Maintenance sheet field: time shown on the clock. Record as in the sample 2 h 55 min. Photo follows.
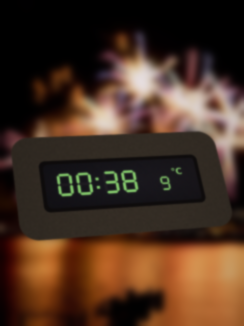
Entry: 0 h 38 min
